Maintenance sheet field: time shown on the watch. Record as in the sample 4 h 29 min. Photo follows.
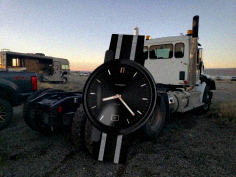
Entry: 8 h 22 min
